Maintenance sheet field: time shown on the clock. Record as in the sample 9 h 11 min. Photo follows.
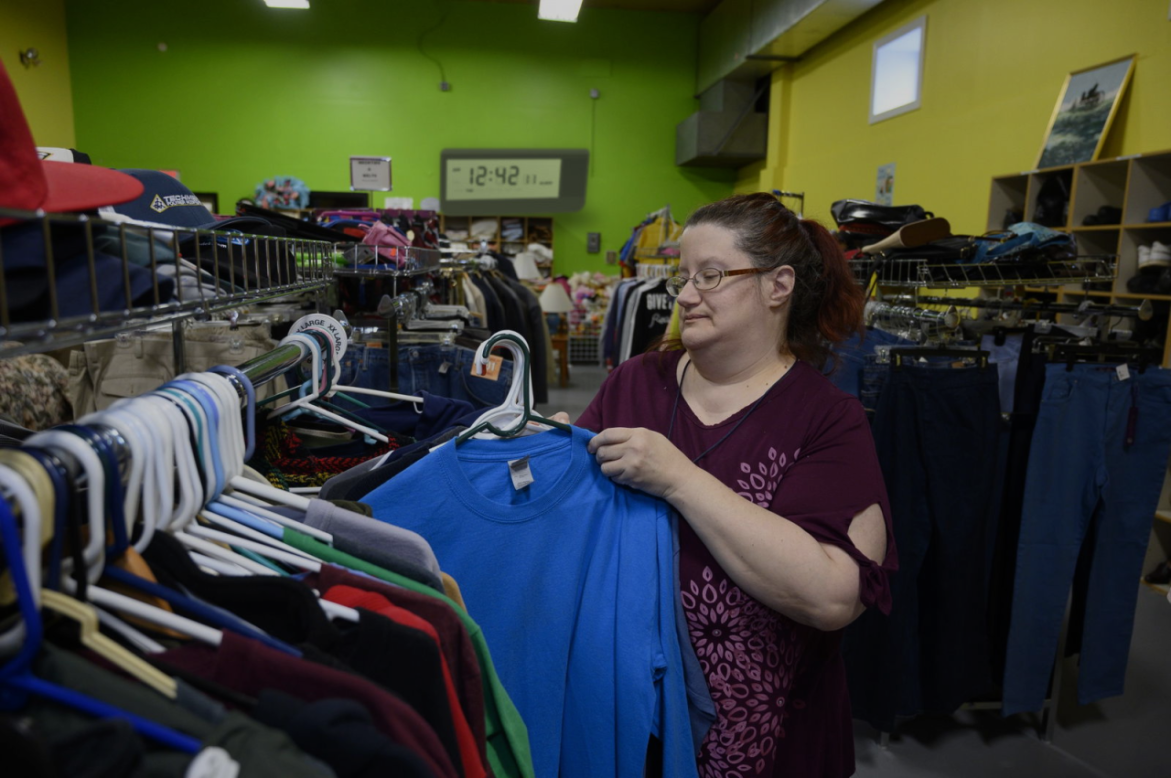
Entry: 12 h 42 min
